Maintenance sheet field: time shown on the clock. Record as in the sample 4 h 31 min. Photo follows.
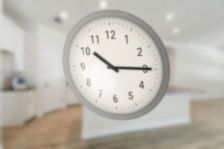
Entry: 10 h 15 min
